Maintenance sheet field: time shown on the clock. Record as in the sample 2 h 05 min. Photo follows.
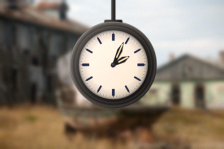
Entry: 2 h 04 min
